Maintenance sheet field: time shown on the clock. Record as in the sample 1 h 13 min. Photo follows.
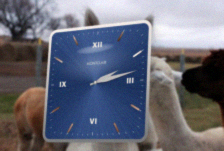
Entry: 2 h 13 min
